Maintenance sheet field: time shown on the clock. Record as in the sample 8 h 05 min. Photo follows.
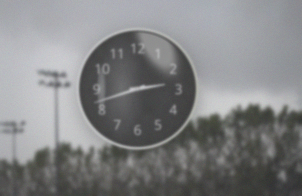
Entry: 2 h 42 min
